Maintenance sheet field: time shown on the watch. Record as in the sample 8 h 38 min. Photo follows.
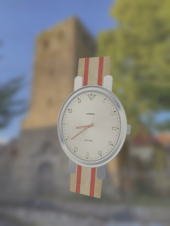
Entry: 8 h 39 min
